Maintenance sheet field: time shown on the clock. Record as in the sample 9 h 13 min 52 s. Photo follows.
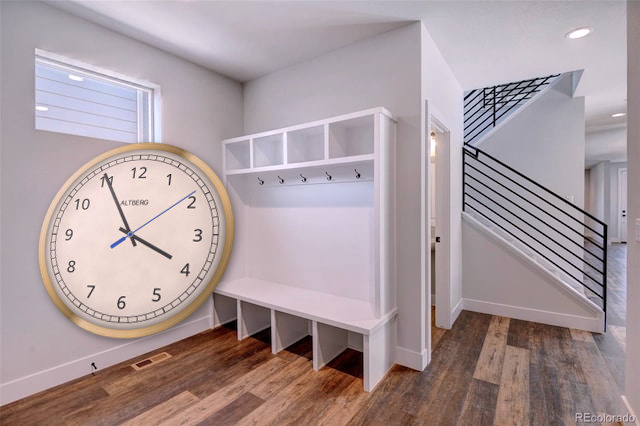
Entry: 3 h 55 min 09 s
